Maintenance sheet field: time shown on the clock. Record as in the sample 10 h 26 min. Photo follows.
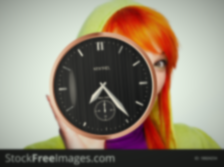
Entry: 7 h 24 min
